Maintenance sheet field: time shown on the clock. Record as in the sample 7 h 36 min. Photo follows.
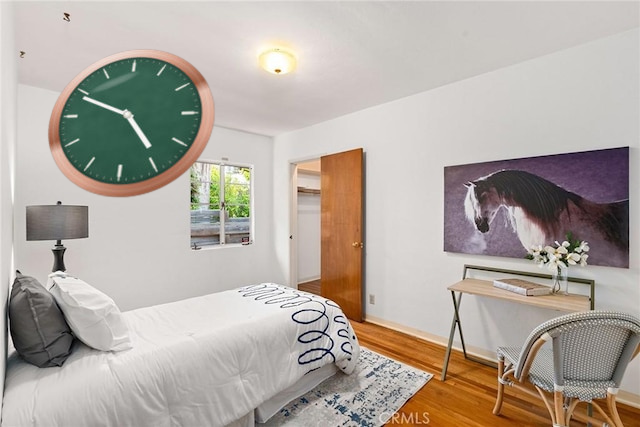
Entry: 4 h 49 min
